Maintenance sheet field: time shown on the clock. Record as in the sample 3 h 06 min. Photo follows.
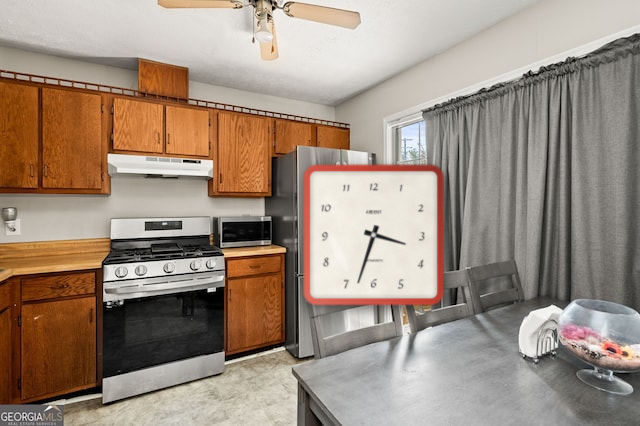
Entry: 3 h 33 min
